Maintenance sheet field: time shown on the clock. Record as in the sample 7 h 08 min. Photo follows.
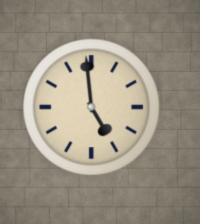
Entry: 4 h 59 min
